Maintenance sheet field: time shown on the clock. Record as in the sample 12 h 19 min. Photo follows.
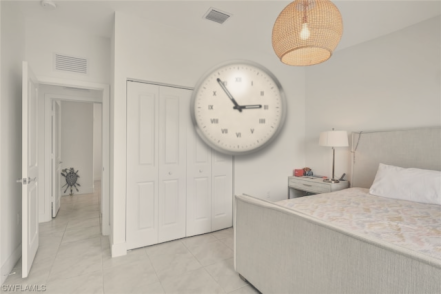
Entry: 2 h 54 min
